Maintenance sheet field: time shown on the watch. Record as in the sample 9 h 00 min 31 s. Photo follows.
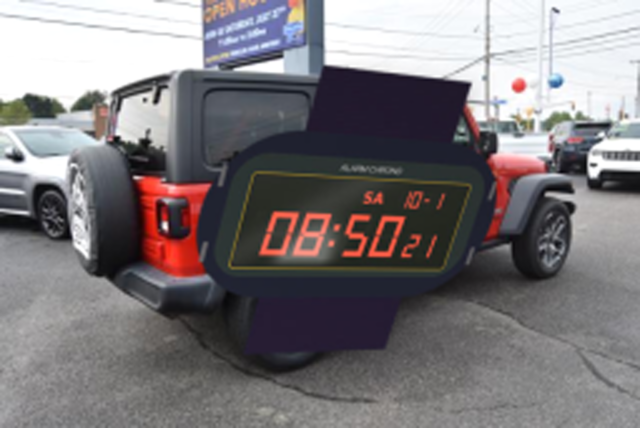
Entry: 8 h 50 min 21 s
